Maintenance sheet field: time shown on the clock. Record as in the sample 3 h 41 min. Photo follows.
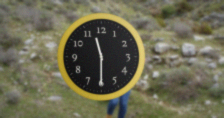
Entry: 11 h 30 min
